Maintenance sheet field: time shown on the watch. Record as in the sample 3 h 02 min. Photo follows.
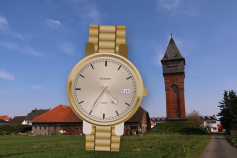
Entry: 4 h 35 min
